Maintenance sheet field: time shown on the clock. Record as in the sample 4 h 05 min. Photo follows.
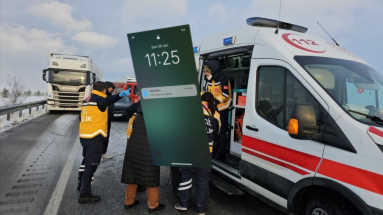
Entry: 11 h 25 min
